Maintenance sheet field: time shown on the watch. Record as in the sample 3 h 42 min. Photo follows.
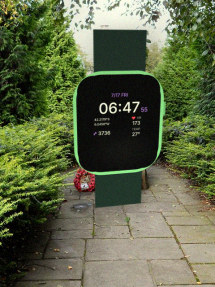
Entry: 6 h 47 min
